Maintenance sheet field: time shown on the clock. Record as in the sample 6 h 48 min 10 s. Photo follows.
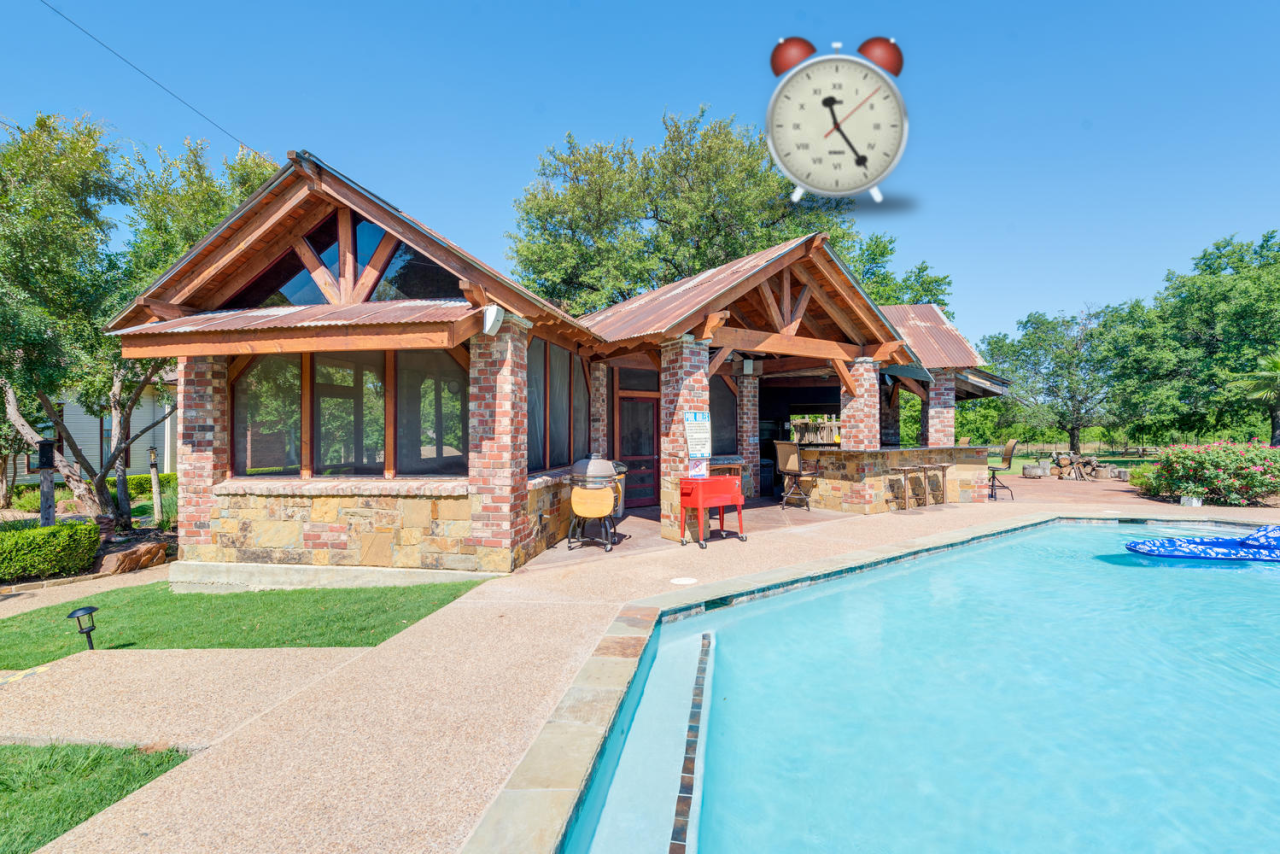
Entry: 11 h 24 min 08 s
